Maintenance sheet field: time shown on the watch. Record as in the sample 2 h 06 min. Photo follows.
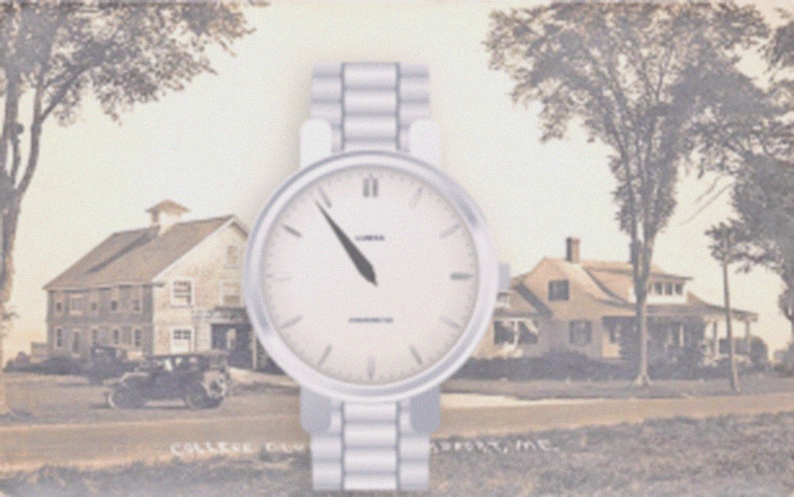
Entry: 10 h 54 min
